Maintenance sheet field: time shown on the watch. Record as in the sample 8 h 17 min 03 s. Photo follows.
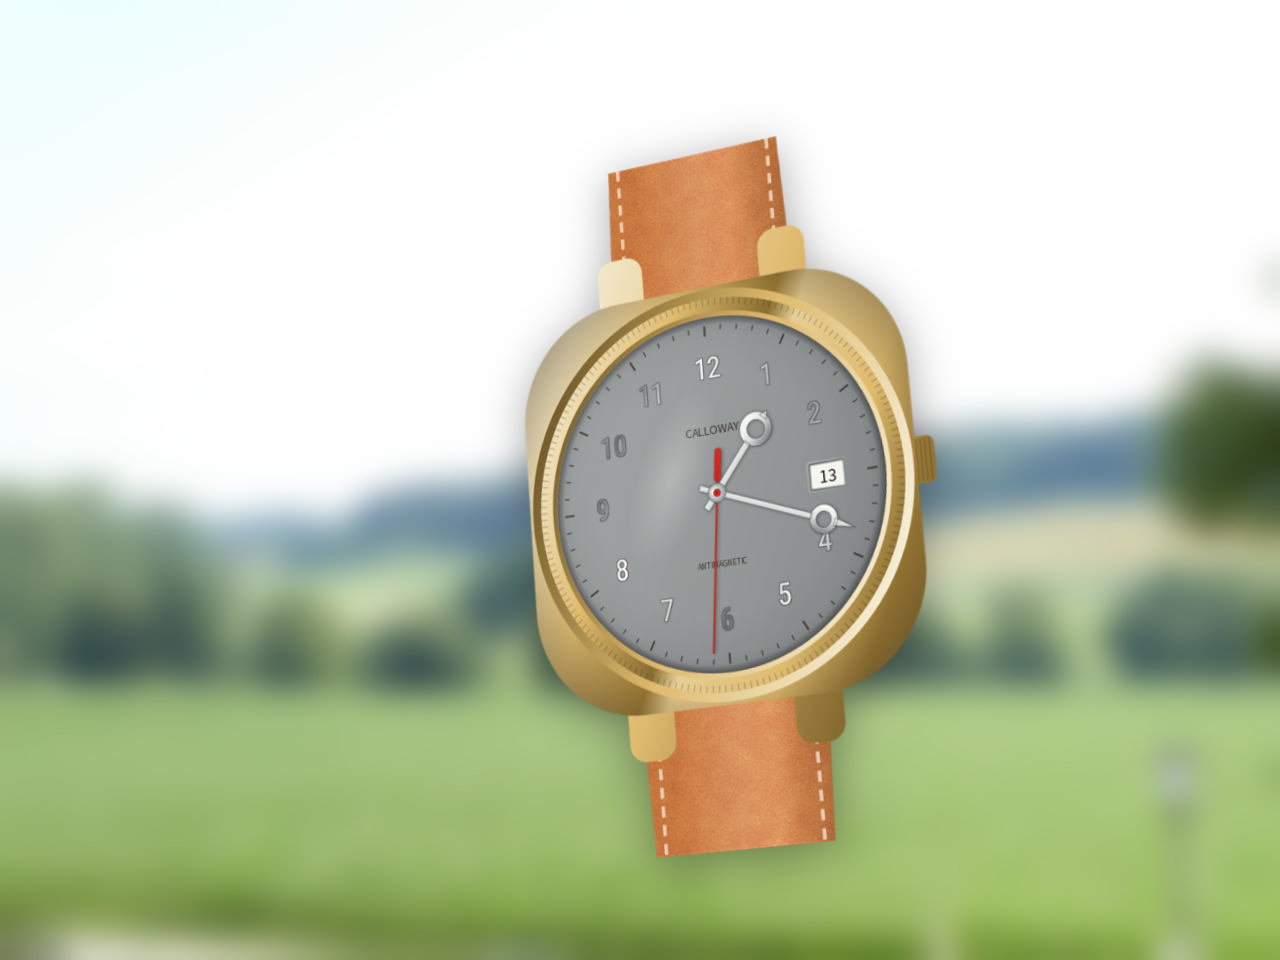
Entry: 1 h 18 min 31 s
